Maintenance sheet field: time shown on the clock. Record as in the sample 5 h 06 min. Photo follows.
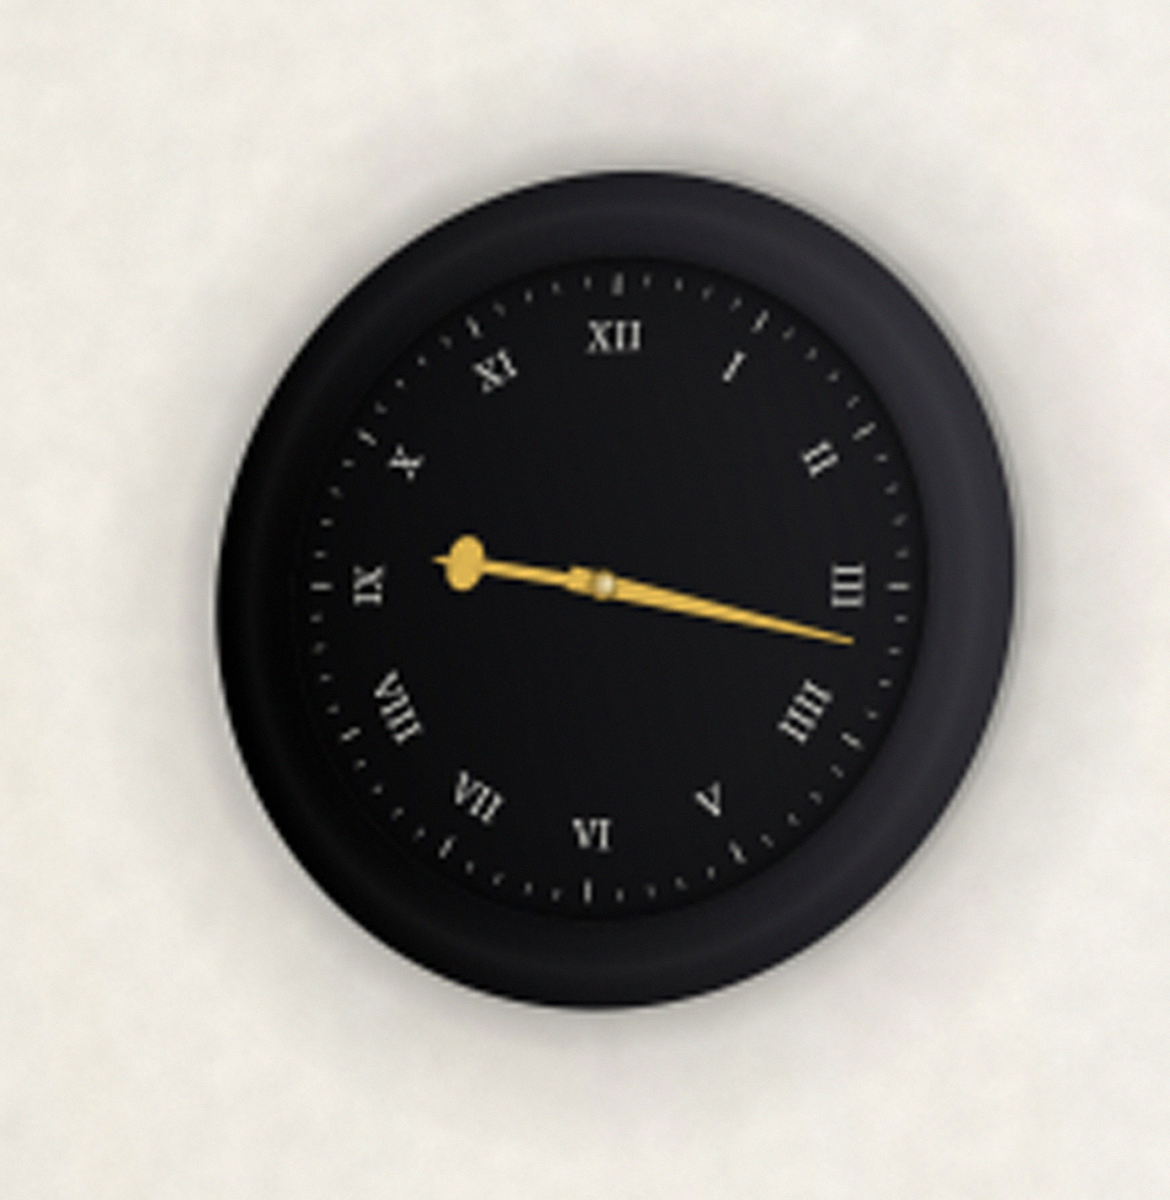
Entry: 9 h 17 min
